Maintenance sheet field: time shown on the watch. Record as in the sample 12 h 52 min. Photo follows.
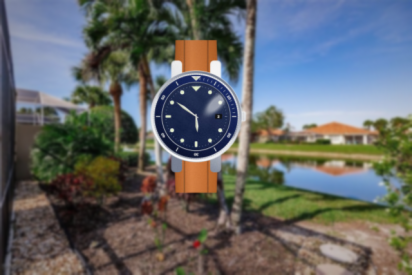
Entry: 5 h 51 min
